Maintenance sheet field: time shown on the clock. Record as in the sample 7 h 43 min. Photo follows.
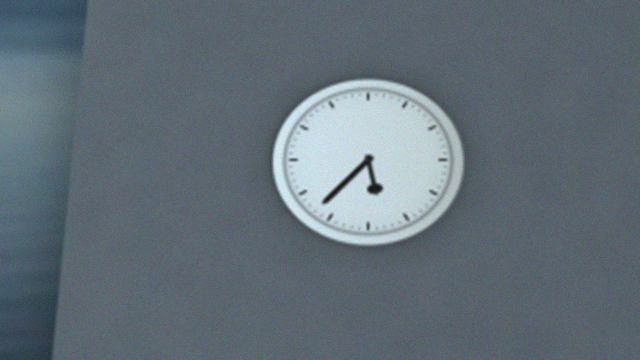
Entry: 5 h 37 min
